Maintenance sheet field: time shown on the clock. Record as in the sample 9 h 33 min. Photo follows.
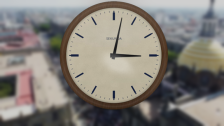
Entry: 3 h 02 min
